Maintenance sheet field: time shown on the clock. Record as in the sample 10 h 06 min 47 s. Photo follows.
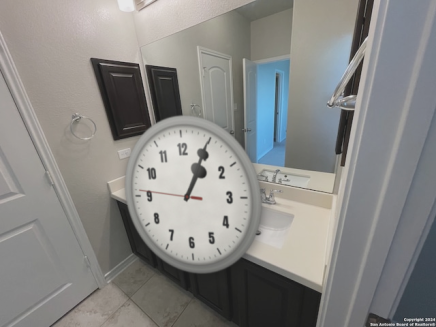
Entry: 1 h 04 min 46 s
